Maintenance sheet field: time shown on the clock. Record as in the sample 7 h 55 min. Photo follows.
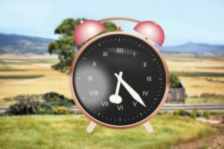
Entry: 6 h 23 min
